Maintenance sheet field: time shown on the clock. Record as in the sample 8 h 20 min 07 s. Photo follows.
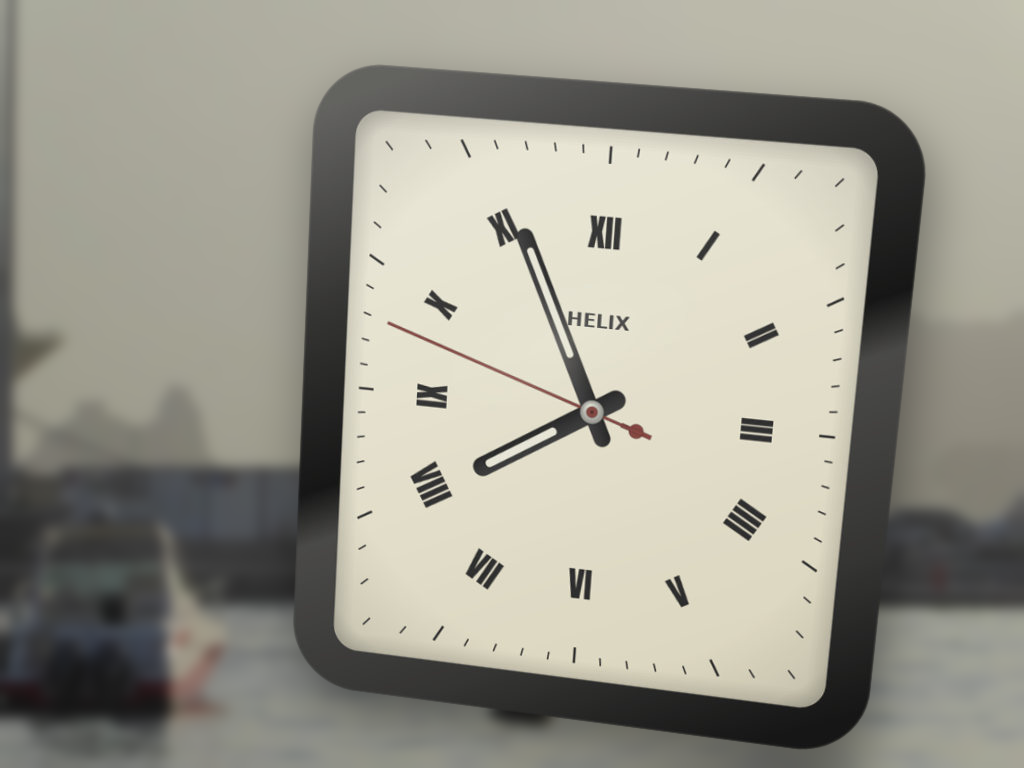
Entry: 7 h 55 min 48 s
